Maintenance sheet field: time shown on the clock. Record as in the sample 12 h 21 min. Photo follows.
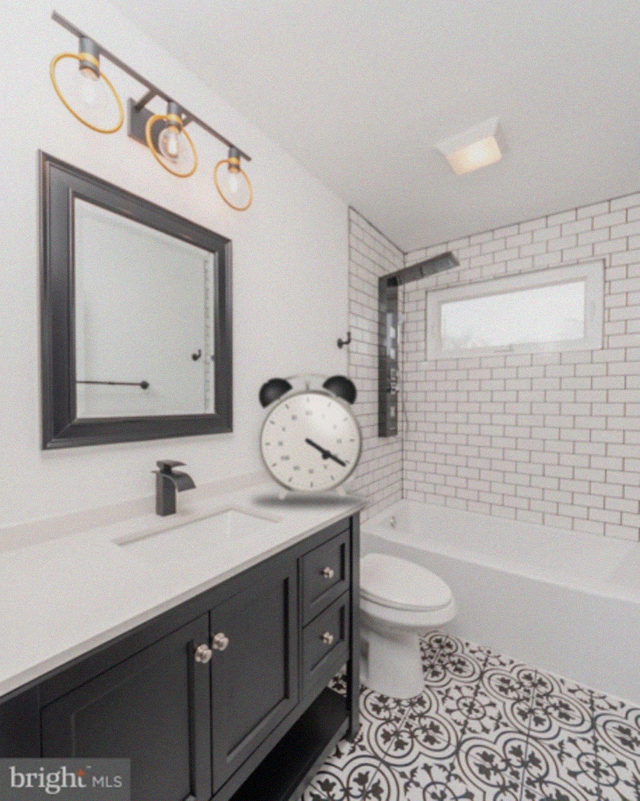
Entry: 4 h 21 min
